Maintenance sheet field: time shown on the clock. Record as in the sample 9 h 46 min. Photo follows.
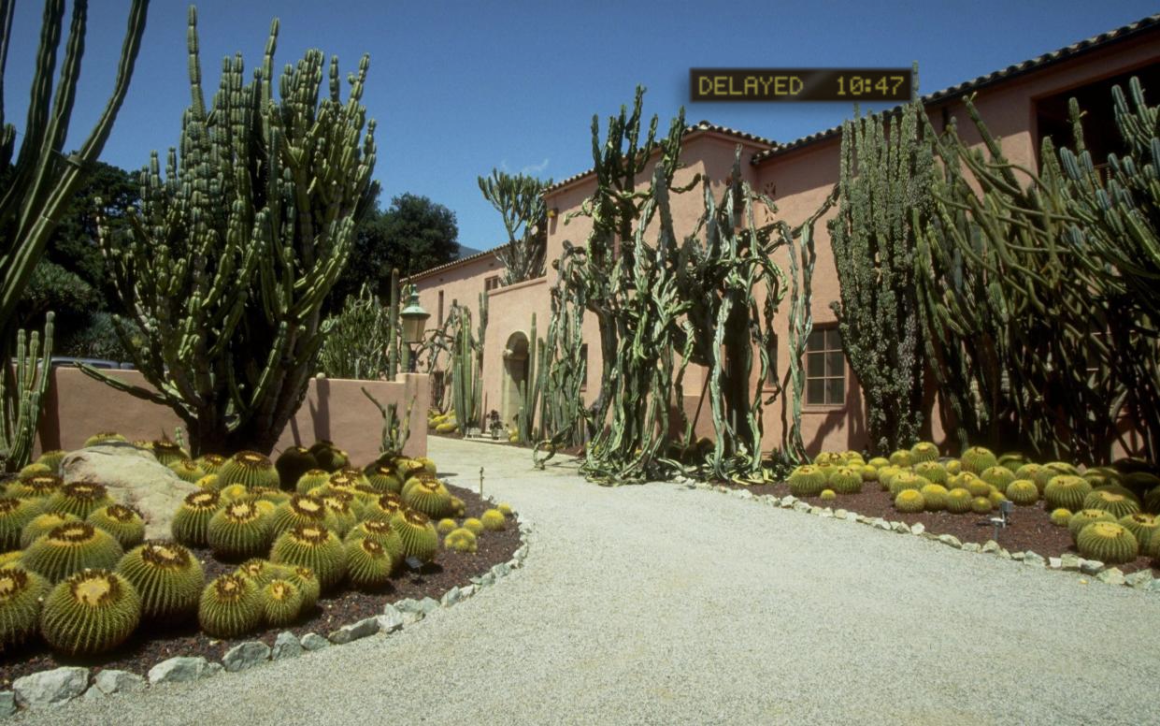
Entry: 10 h 47 min
